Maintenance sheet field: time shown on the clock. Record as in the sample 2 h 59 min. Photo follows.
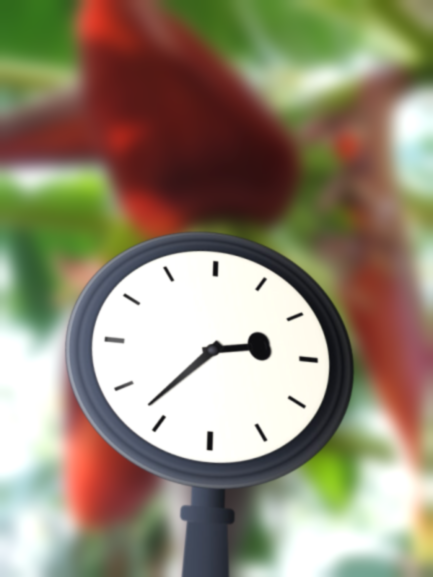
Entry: 2 h 37 min
